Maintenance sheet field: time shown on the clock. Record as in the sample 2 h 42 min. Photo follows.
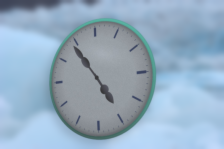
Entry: 4 h 54 min
